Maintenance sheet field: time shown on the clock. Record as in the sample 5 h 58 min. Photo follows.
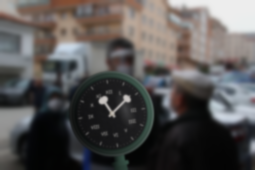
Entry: 11 h 09 min
